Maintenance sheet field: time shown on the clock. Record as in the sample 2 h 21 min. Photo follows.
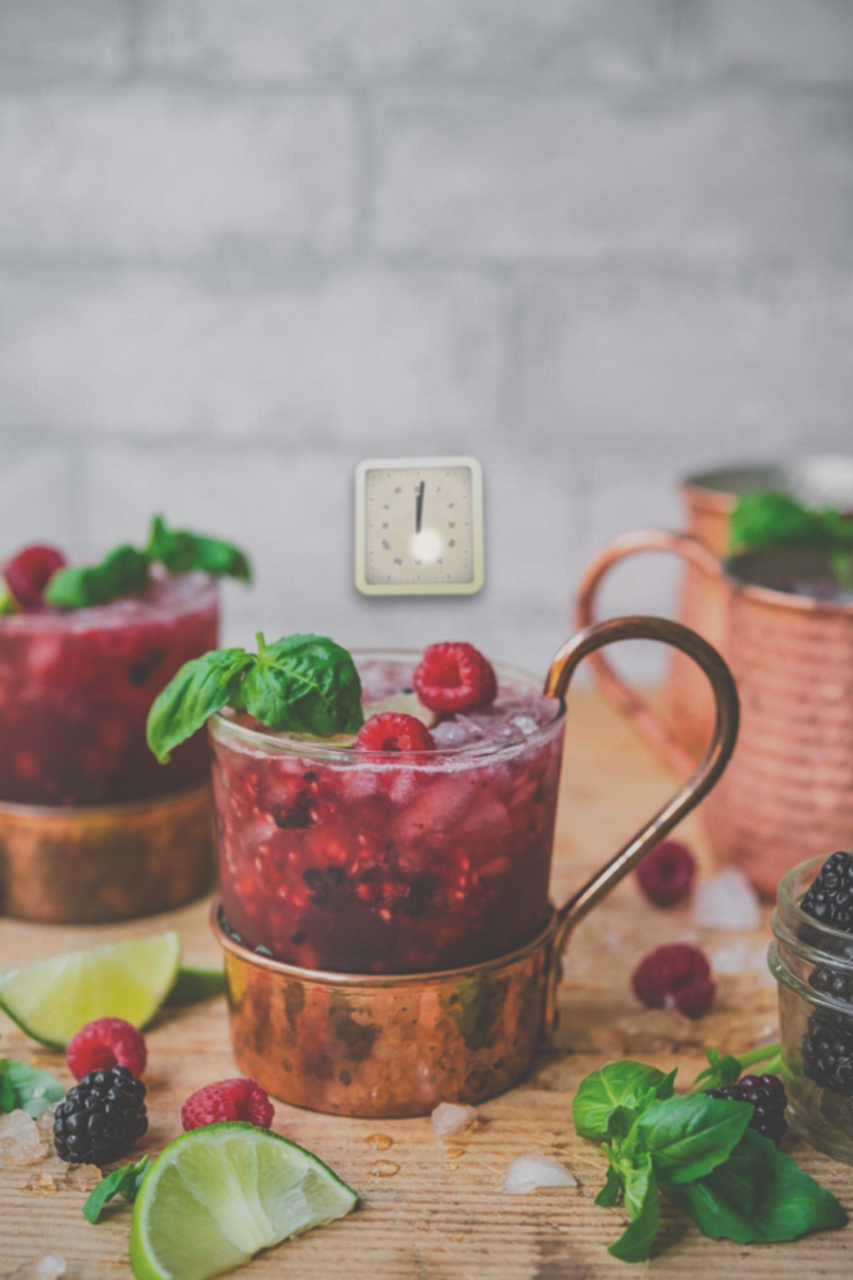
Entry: 12 h 01 min
